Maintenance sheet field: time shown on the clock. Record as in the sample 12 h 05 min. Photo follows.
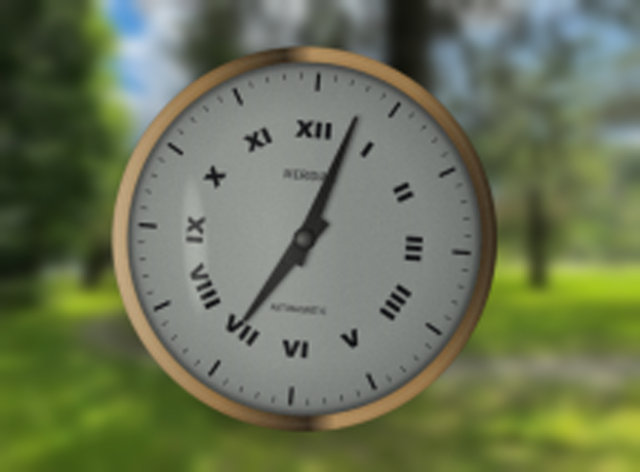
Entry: 7 h 03 min
